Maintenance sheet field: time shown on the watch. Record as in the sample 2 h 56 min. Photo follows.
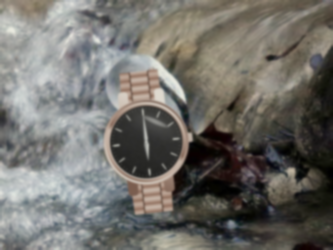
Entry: 6 h 00 min
